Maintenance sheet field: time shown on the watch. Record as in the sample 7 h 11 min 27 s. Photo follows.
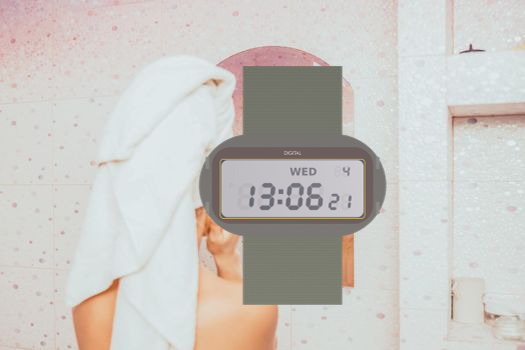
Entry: 13 h 06 min 21 s
